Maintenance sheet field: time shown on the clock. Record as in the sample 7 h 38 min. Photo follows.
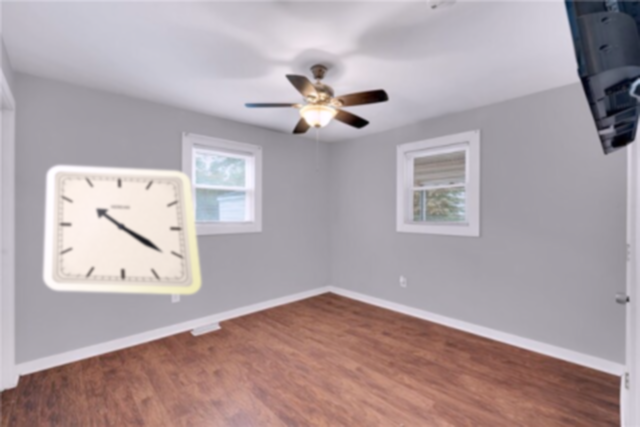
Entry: 10 h 21 min
